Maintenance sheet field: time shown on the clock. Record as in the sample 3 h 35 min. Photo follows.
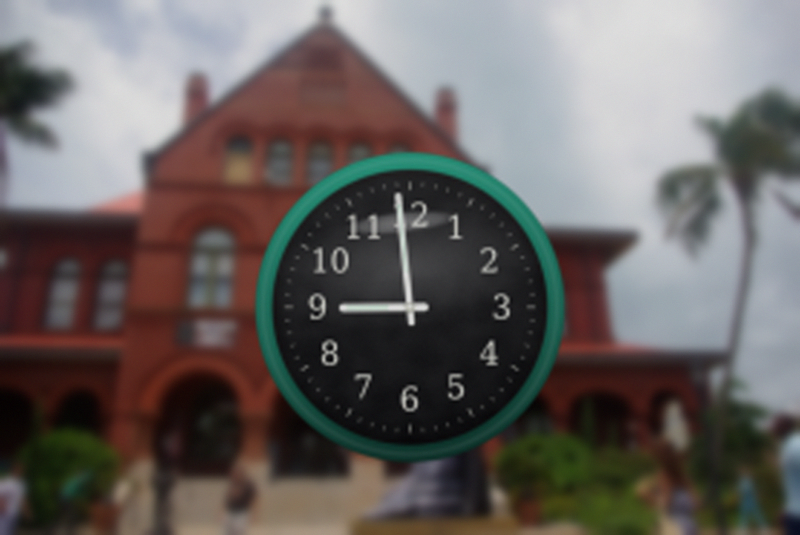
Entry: 8 h 59 min
